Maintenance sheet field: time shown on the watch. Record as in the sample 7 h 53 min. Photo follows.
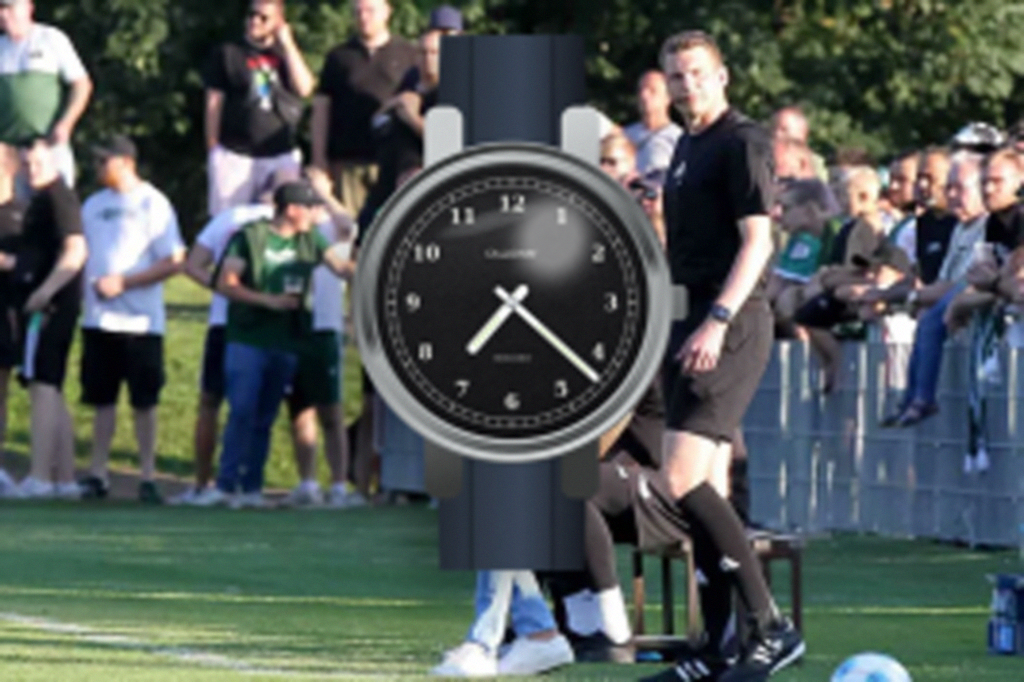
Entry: 7 h 22 min
